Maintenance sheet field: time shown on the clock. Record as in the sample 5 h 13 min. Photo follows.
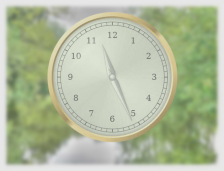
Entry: 11 h 26 min
